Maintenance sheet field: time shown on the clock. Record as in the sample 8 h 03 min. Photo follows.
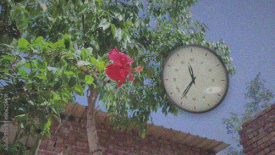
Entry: 11 h 36 min
